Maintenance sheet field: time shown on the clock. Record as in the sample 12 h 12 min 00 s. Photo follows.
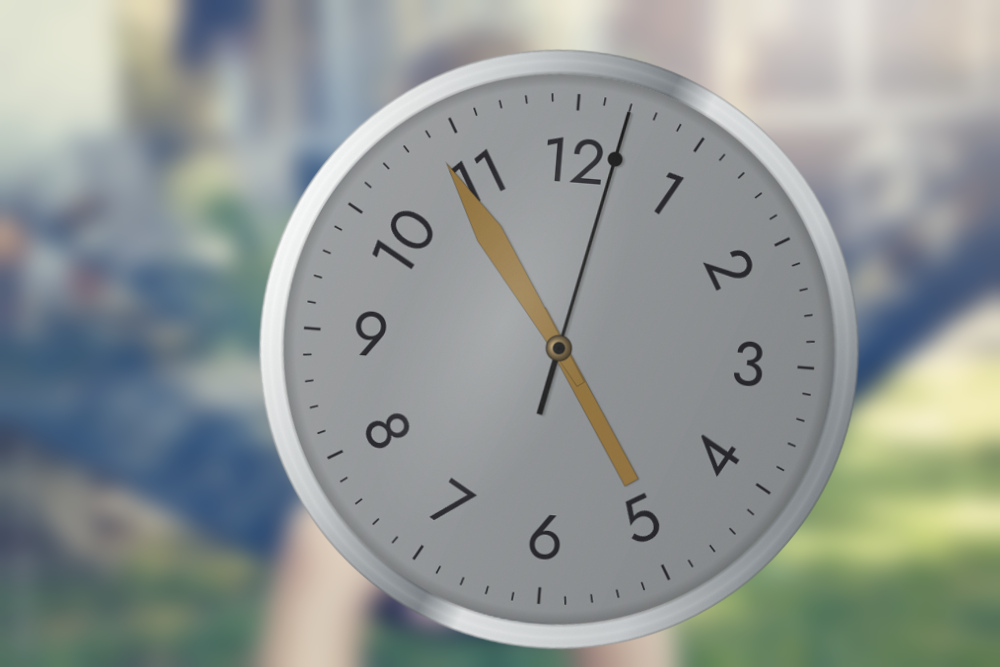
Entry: 4 h 54 min 02 s
